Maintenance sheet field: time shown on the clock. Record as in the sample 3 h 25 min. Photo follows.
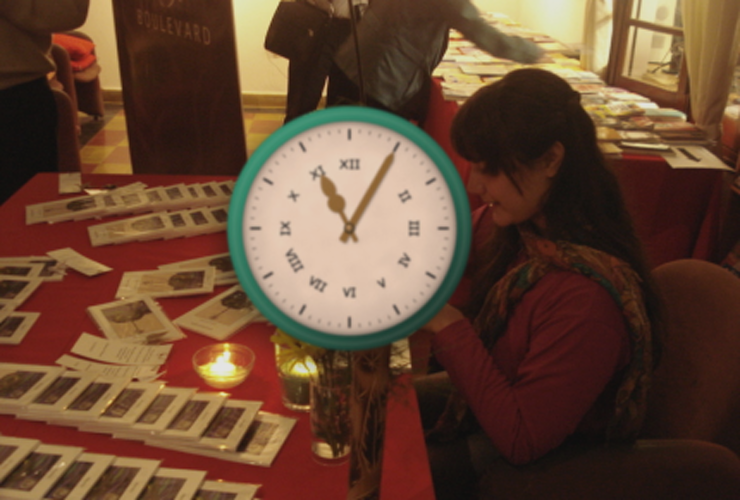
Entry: 11 h 05 min
